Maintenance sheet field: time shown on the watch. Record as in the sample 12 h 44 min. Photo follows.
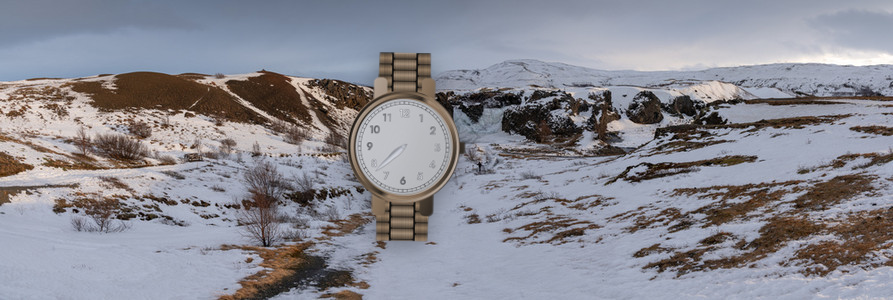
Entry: 7 h 38 min
